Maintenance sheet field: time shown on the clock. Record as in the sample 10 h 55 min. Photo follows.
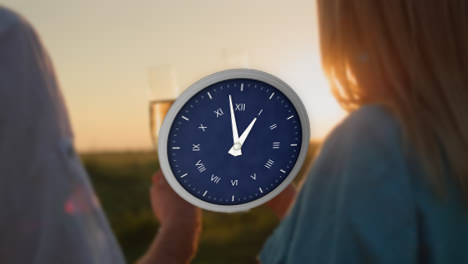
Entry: 12 h 58 min
